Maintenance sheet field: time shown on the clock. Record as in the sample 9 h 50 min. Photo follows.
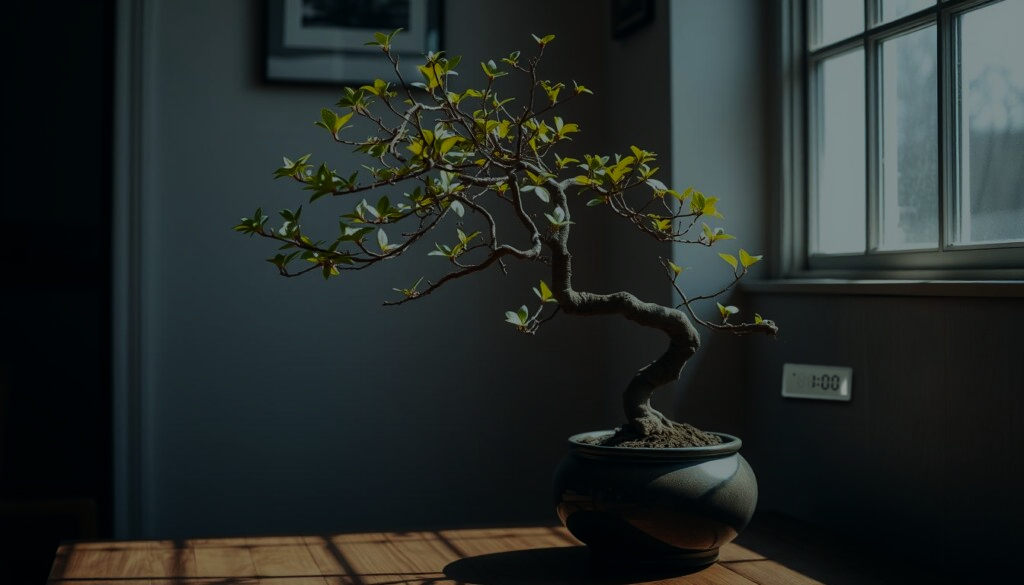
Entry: 1 h 00 min
